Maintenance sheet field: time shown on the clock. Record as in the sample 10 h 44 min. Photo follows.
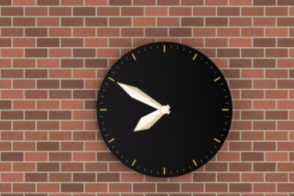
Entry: 7 h 50 min
